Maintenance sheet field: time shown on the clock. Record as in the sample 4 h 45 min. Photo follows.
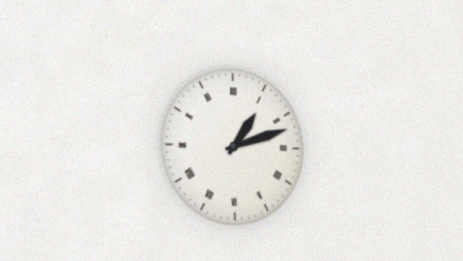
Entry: 1 h 12 min
